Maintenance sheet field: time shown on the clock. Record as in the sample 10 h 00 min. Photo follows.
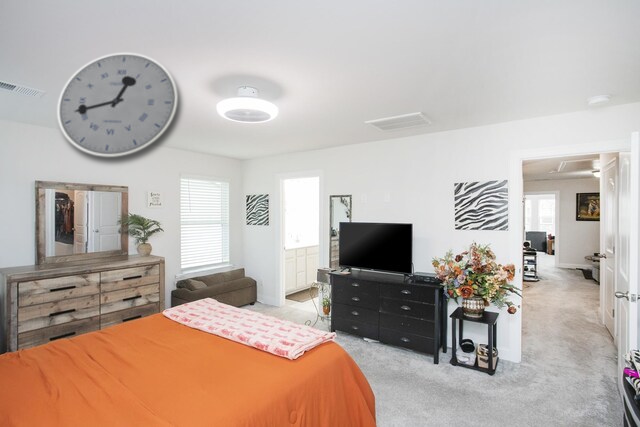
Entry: 12 h 42 min
